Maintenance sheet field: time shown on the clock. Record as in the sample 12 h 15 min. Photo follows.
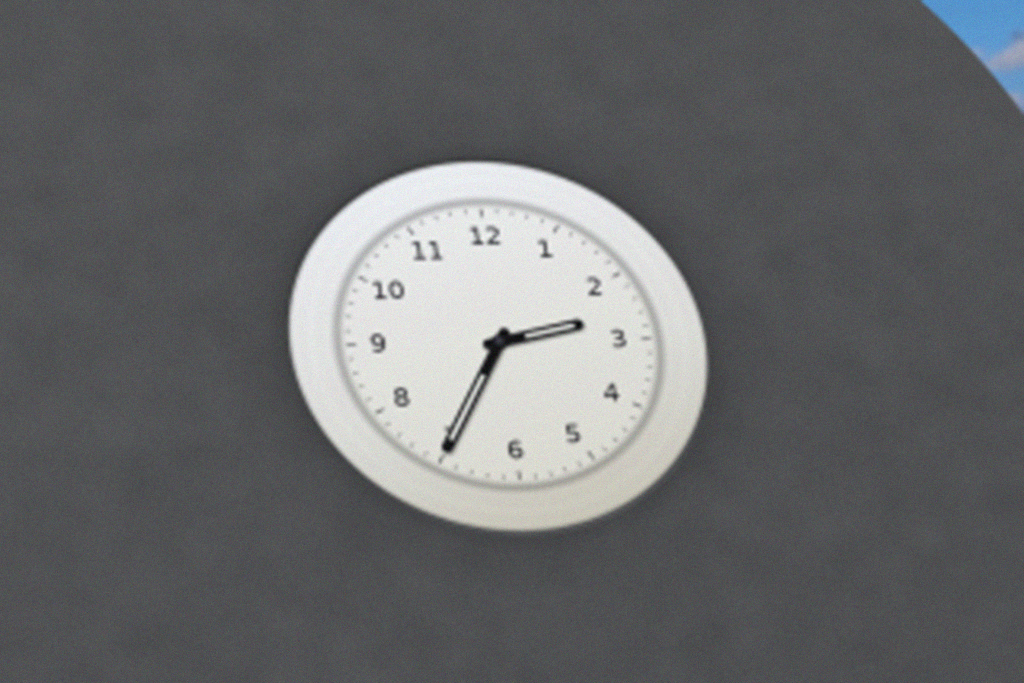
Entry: 2 h 35 min
